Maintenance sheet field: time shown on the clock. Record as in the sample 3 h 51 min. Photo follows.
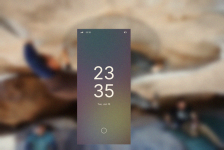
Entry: 23 h 35 min
